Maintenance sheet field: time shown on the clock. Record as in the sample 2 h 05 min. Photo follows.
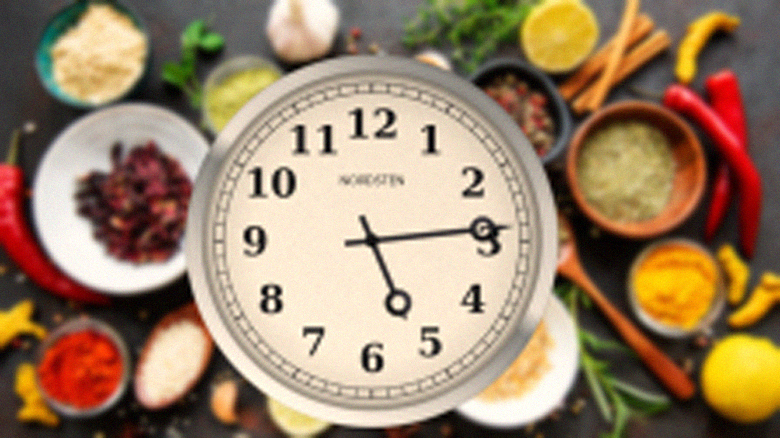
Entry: 5 h 14 min
